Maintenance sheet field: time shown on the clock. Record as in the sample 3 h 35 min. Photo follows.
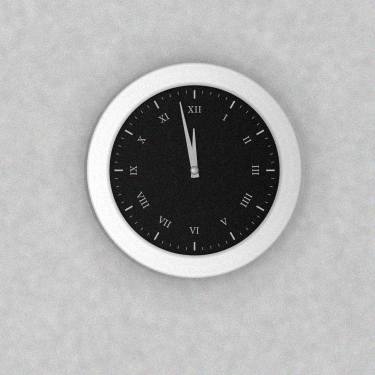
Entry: 11 h 58 min
